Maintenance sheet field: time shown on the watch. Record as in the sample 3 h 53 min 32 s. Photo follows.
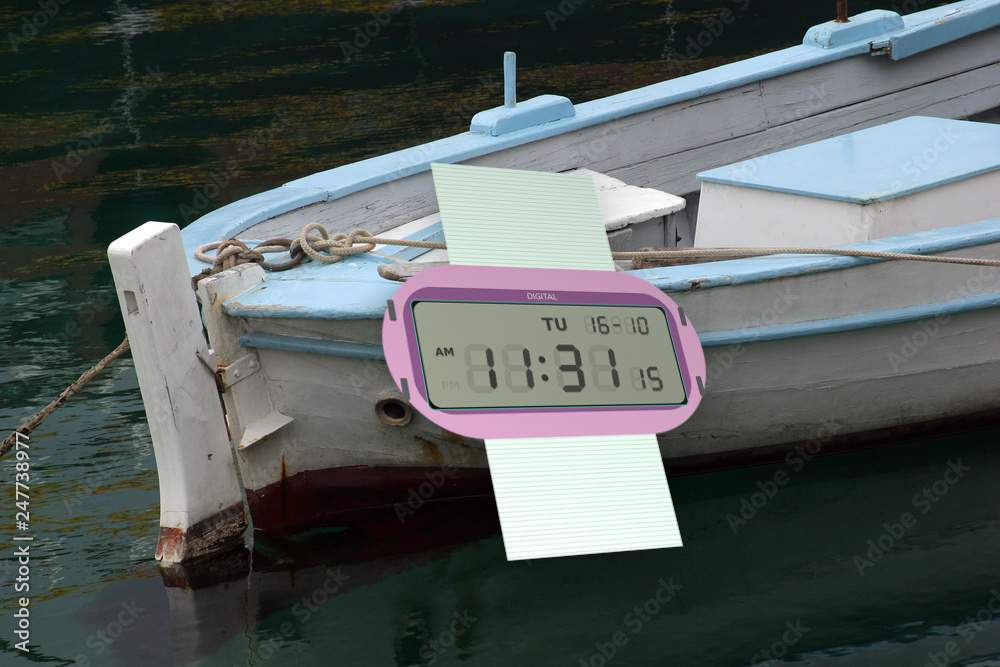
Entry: 11 h 31 min 15 s
